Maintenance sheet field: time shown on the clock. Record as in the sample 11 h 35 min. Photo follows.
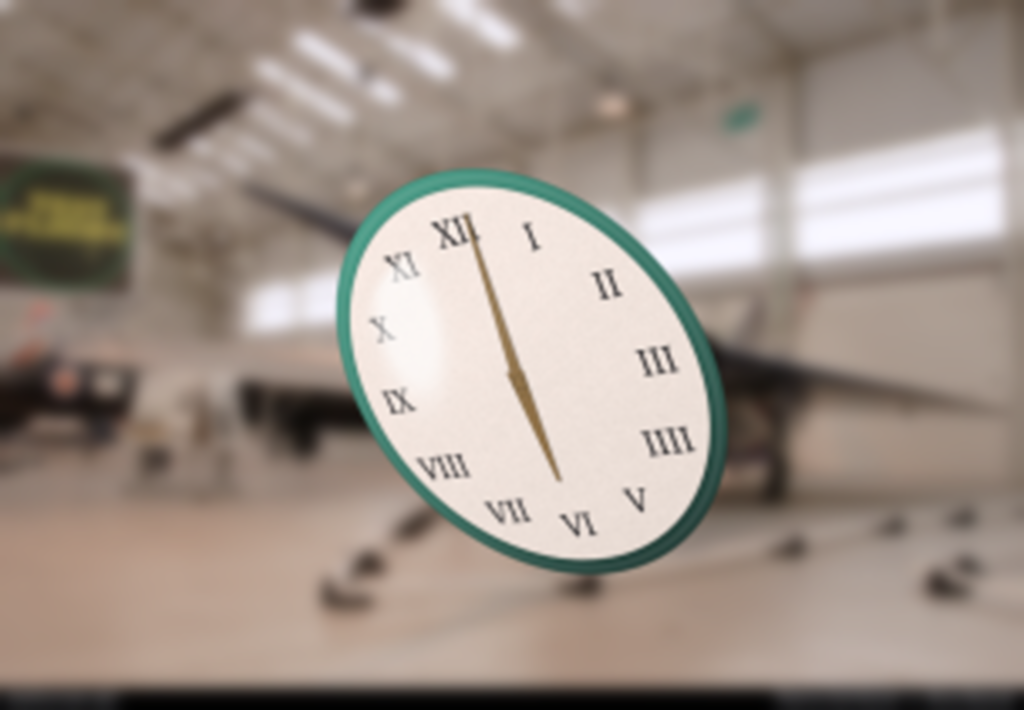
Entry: 6 h 01 min
